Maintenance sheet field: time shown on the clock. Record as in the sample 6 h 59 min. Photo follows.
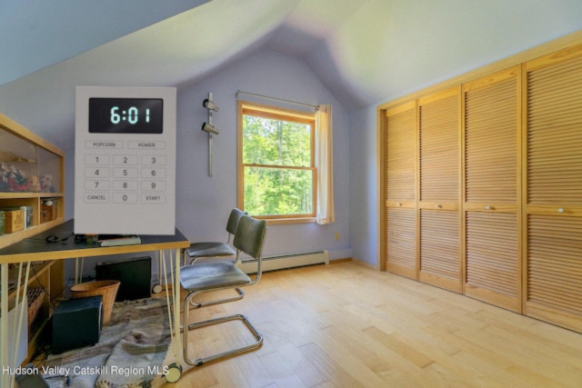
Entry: 6 h 01 min
